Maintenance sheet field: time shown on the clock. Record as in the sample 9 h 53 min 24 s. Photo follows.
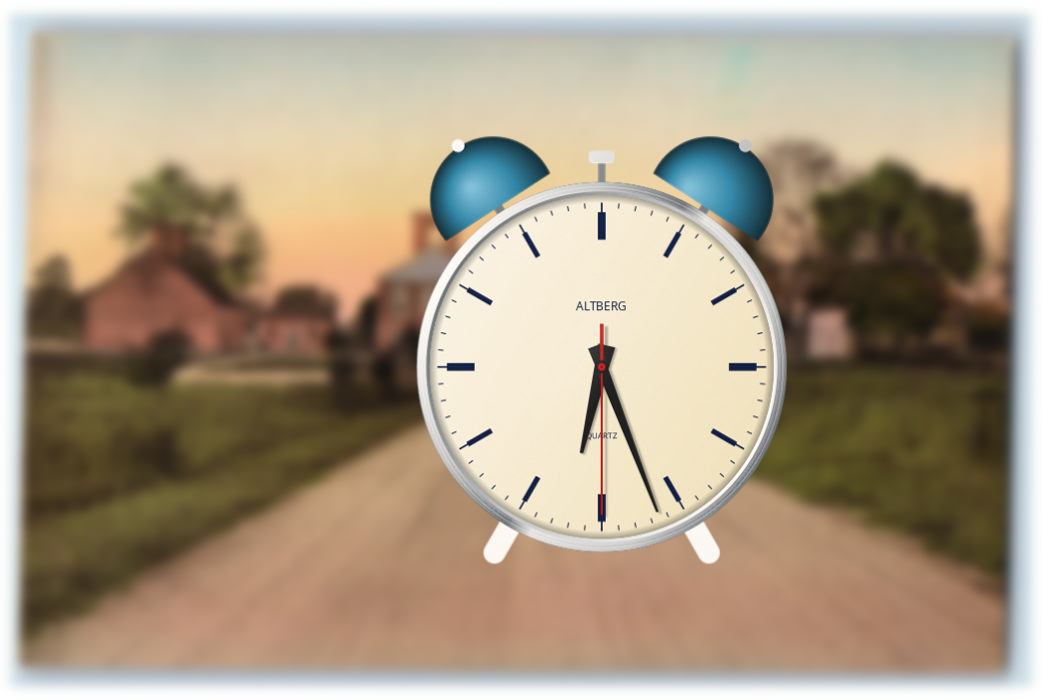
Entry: 6 h 26 min 30 s
